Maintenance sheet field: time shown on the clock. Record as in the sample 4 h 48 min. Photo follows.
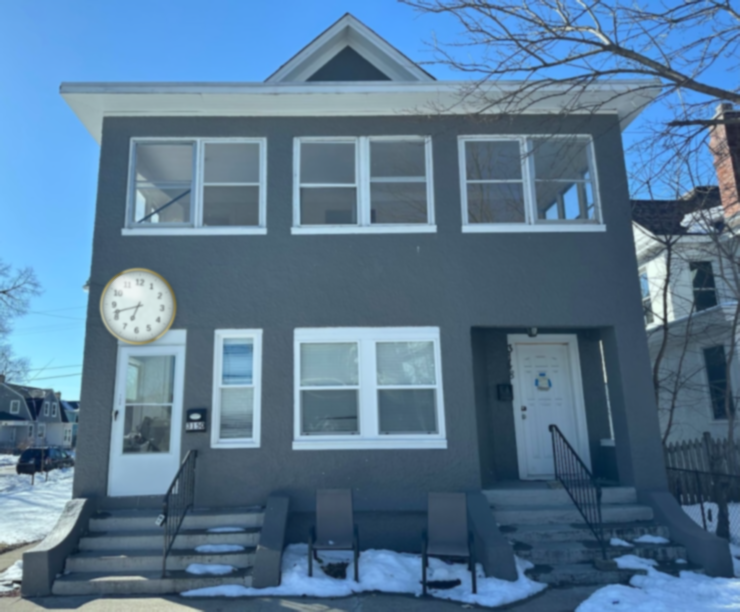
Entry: 6 h 42 min
